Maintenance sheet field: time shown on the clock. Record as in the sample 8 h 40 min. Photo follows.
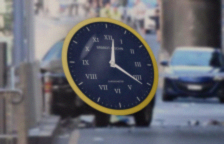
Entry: 12 h 21 min
